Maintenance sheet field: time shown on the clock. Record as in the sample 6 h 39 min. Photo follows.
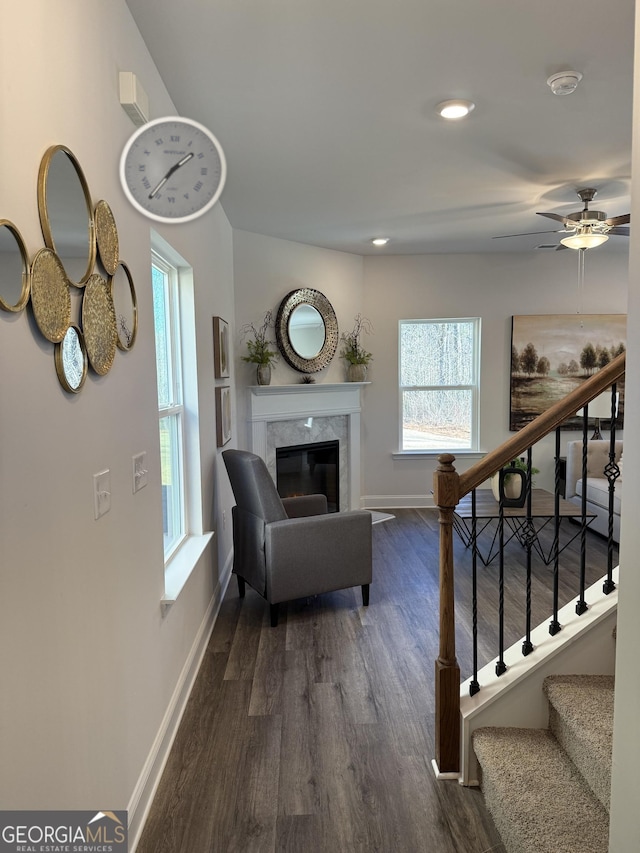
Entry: 1 h 36 min
